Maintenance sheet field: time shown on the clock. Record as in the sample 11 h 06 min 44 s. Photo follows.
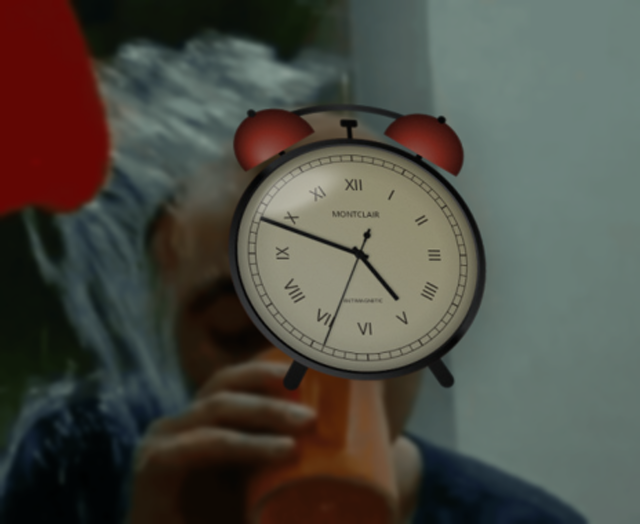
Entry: 4 h 48 min 34 s
